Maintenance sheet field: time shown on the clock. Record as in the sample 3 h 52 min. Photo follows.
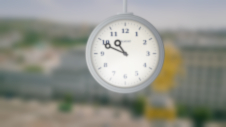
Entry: 10 h 49 min
